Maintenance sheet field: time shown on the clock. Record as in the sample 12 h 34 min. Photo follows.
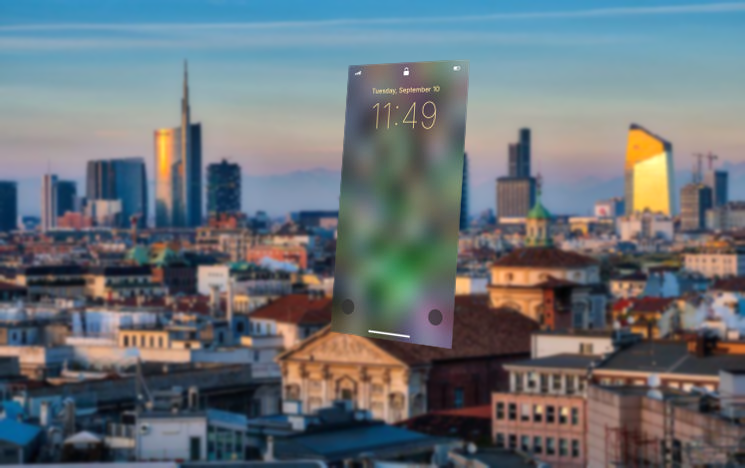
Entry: 11 h 49 min
